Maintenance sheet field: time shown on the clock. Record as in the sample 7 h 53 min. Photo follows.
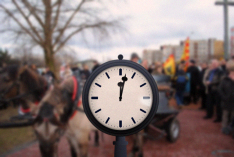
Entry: 12 h 02 min
